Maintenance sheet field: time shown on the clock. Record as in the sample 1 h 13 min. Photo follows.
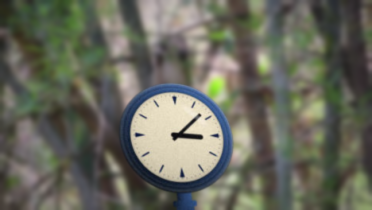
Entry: 3 h 08 min
